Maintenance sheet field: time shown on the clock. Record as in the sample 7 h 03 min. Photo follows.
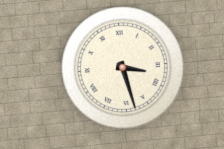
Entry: 3 h 28 min
